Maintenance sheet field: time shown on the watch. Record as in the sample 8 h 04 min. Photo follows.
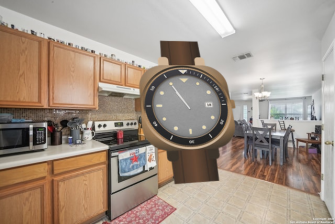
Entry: 10 h 55 min
